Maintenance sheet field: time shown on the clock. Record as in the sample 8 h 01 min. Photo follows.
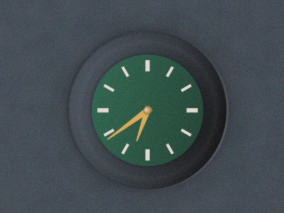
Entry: 6 h 39 min
